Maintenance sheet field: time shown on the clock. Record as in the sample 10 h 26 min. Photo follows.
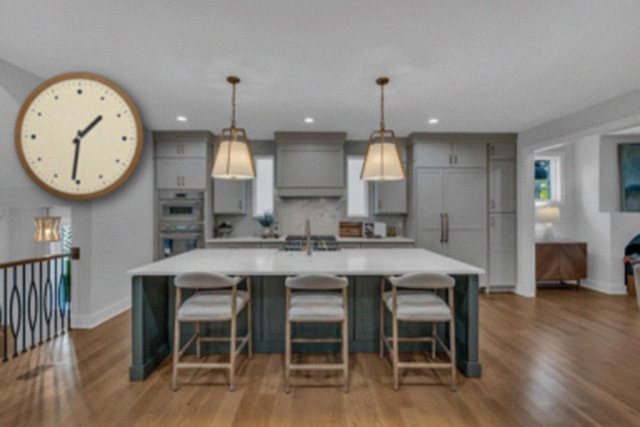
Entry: 1 h 31 min
